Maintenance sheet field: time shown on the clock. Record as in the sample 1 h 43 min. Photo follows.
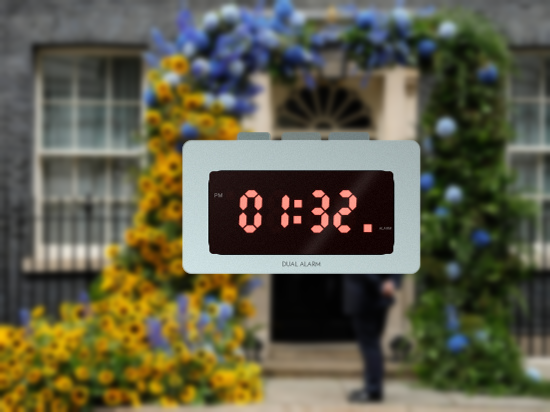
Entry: 1 h 32 min
